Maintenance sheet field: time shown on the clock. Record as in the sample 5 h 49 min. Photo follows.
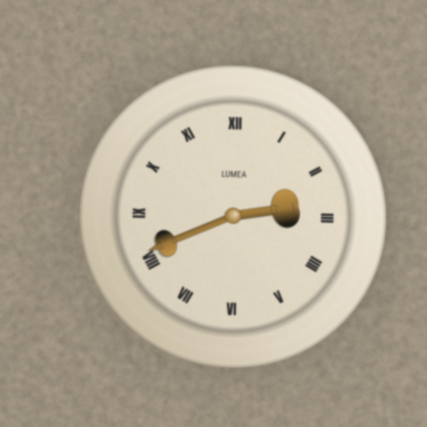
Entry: 2 h 41 min
